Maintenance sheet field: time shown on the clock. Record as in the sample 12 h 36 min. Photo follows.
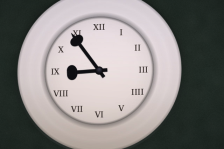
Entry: 8 h 54 min
